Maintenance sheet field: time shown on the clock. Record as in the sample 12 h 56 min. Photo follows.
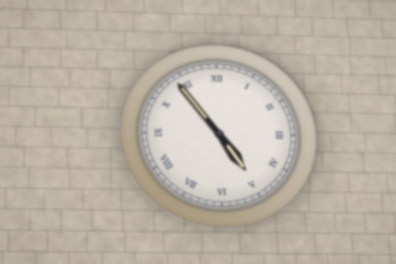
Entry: 4 h 54 min
